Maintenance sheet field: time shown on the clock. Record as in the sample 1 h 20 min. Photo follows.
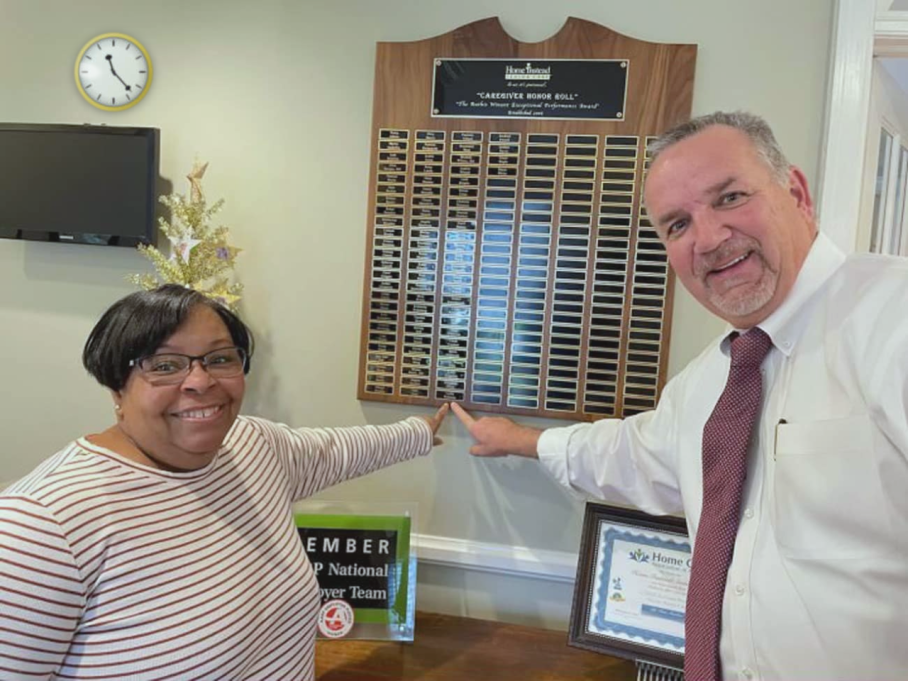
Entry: 11 h 23 min
